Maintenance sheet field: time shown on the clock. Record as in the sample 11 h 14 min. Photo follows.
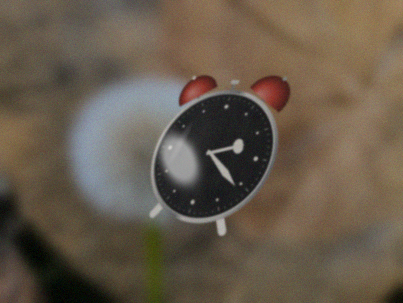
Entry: 2 h 21 min
